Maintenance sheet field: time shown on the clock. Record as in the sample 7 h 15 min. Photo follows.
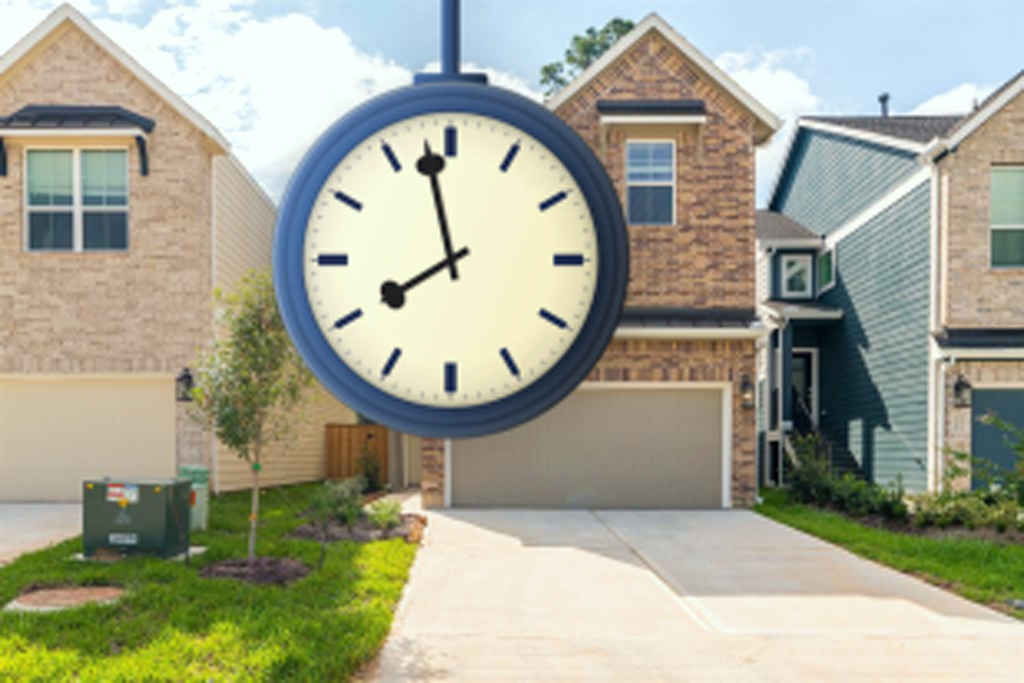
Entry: 7 h 58 min
